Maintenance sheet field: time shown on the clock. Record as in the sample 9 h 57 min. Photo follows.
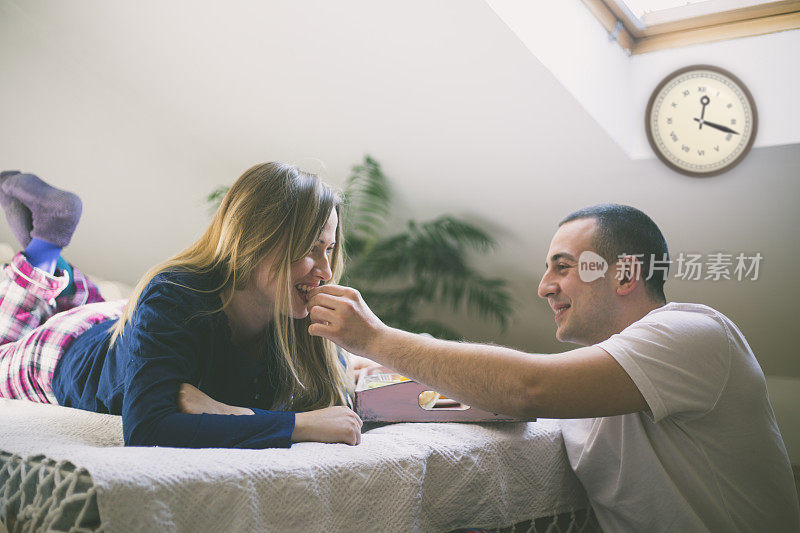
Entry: 12 h 18 min
